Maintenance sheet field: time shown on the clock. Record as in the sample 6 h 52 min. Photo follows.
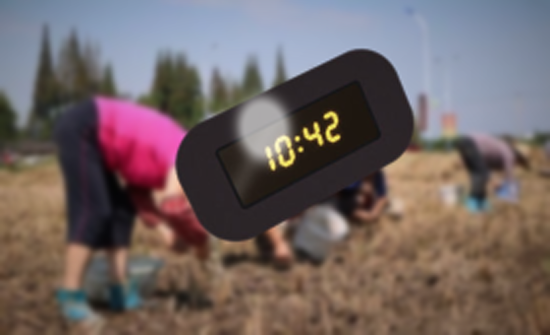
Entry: 10 h 42 min
